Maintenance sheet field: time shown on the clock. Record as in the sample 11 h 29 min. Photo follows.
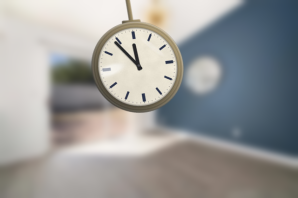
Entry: 11 h 54 min
